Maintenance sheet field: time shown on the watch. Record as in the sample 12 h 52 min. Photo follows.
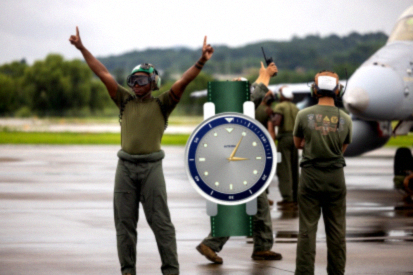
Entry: 3 h 05 min
